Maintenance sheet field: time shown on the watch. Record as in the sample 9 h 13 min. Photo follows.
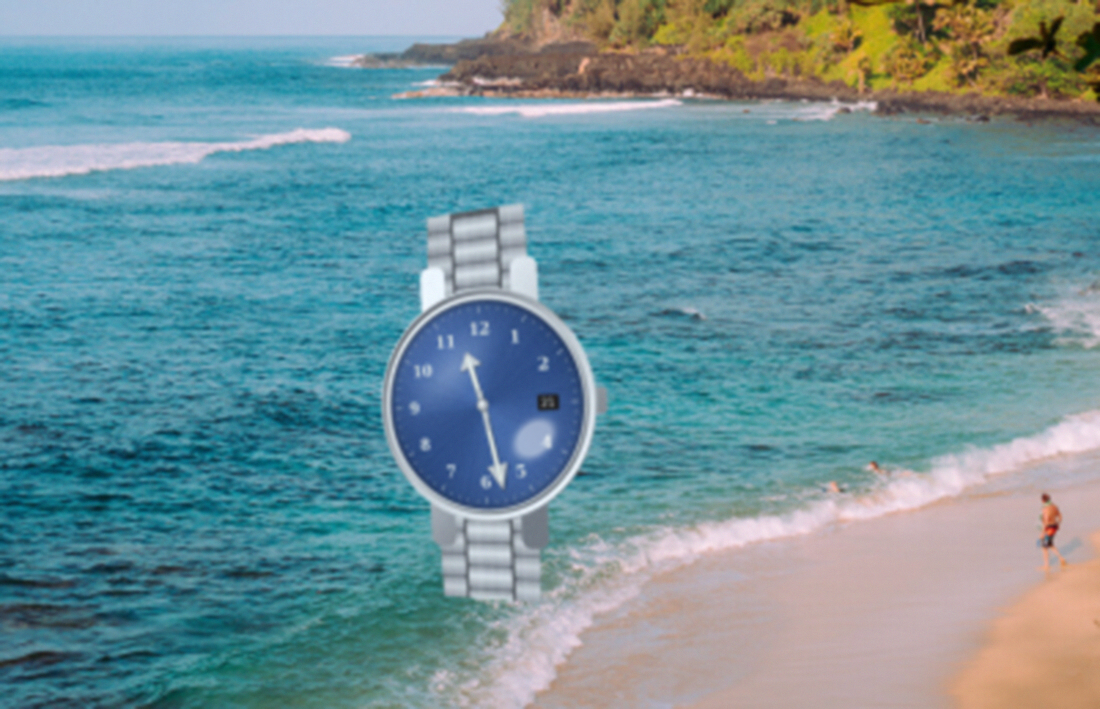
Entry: 11 h 28 min
